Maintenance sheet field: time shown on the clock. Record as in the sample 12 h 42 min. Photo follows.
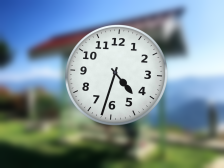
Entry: 4 h 32 min
